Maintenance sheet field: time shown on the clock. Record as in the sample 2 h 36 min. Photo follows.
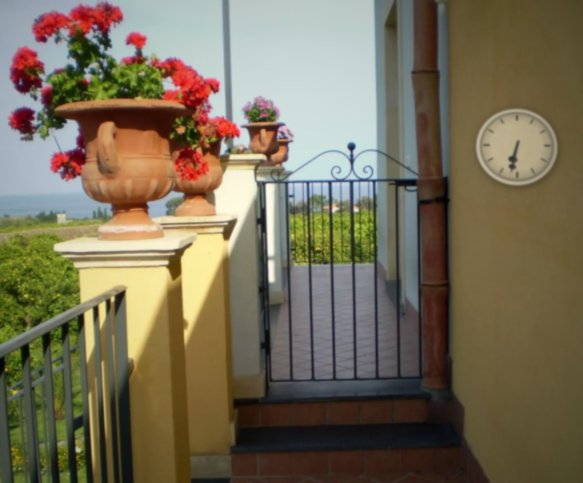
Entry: 6 h 32 min
